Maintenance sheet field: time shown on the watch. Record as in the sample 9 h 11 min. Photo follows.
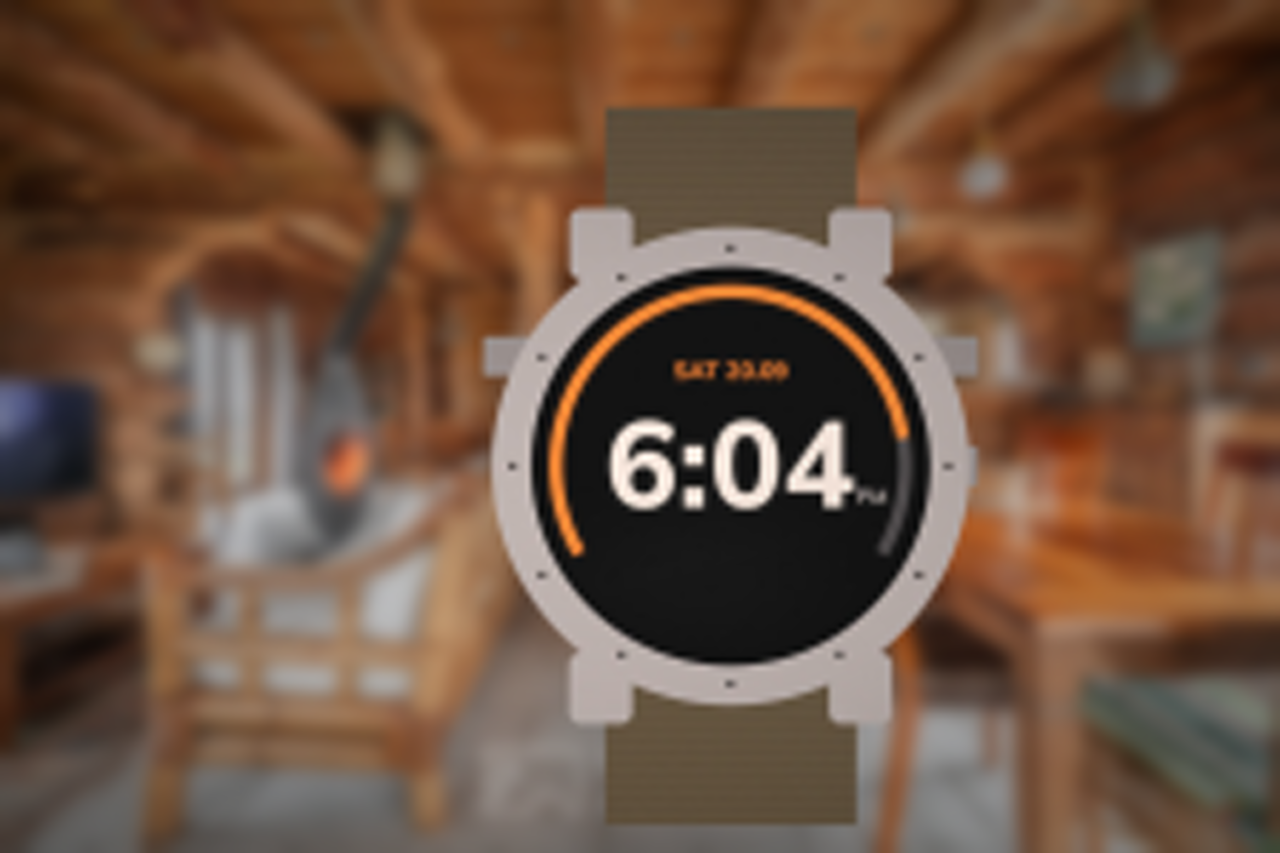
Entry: 6 h 04 min
